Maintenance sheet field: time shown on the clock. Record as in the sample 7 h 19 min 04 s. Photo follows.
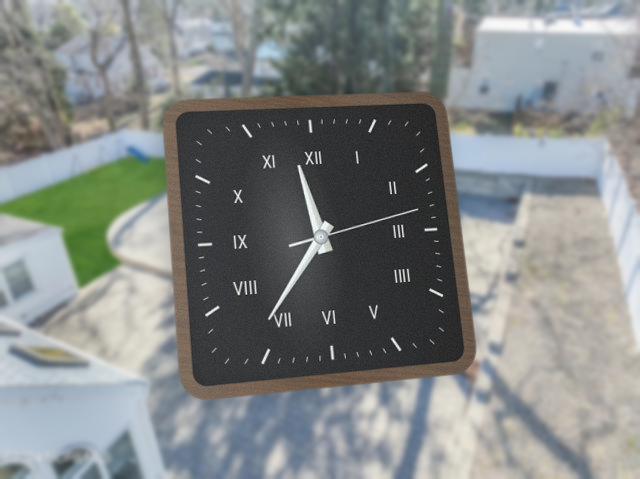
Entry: 11 h 36 min 13 s
